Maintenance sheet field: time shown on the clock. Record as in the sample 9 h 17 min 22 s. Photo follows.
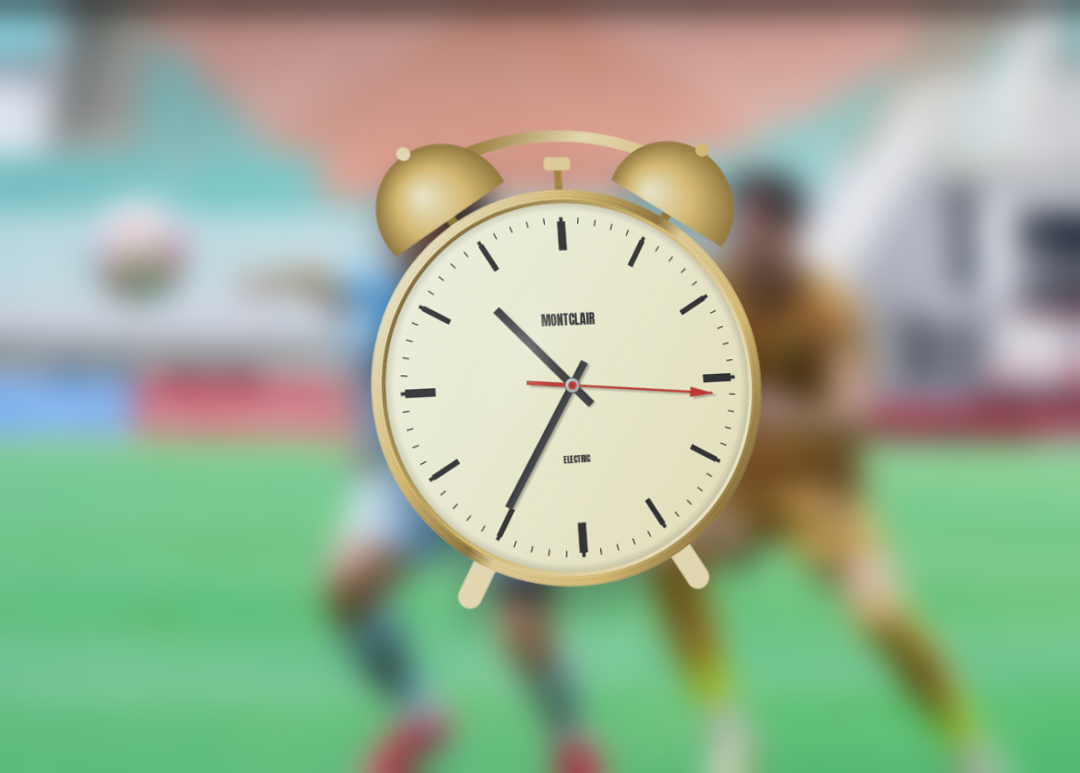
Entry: 10 h 35 min 16 s
